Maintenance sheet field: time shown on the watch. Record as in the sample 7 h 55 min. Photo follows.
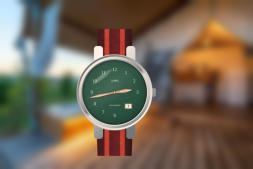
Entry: 2 h 43 min
